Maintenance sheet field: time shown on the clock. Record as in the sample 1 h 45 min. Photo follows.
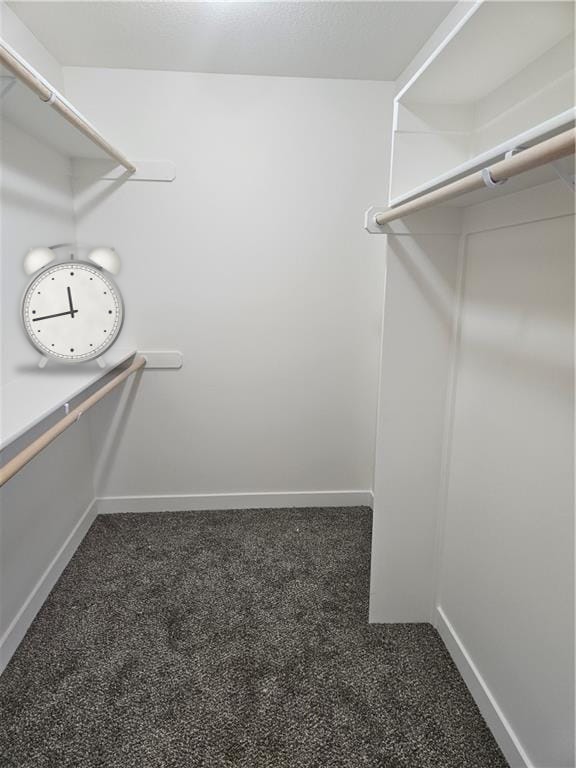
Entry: 11 h 43 min
